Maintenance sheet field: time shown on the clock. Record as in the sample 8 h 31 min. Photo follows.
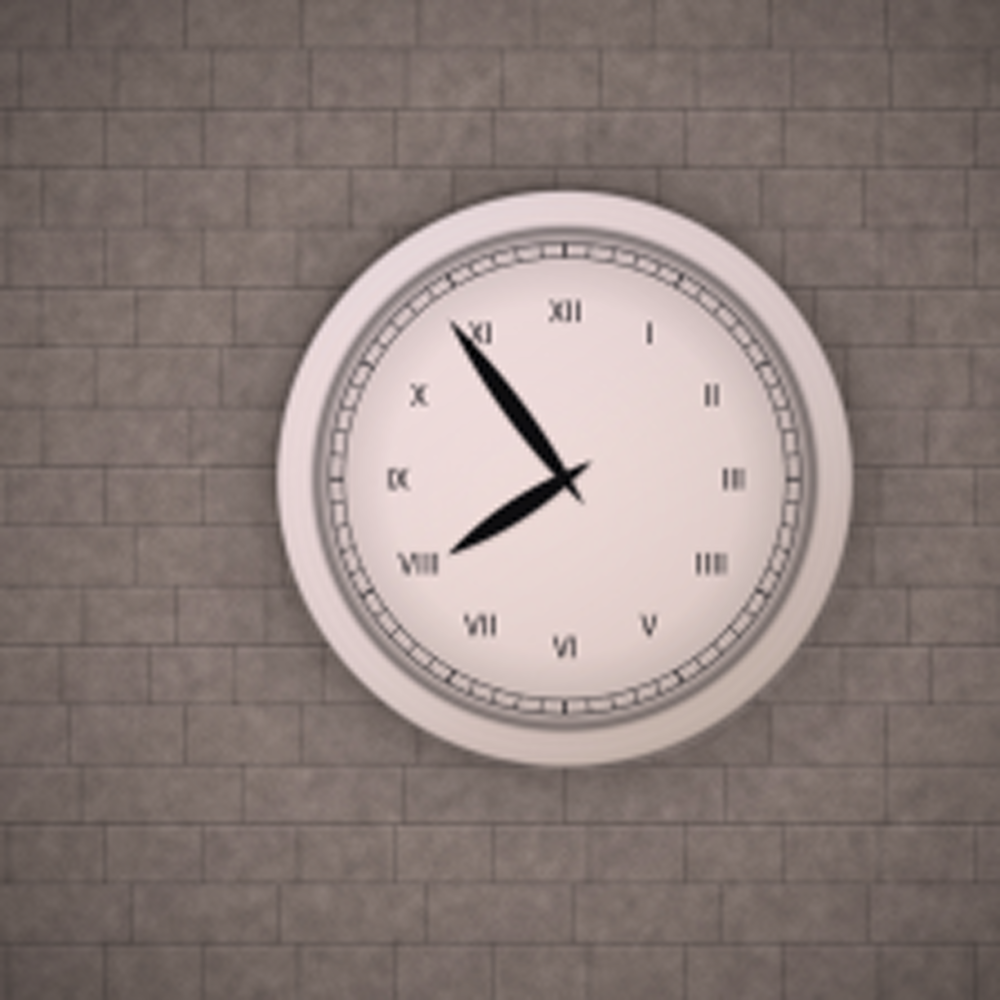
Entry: 7 h 54 min
